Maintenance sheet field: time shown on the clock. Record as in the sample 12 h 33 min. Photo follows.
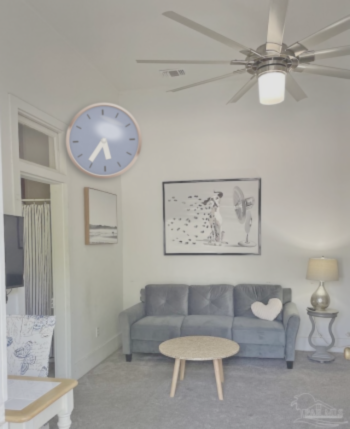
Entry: 5 h 36 min
